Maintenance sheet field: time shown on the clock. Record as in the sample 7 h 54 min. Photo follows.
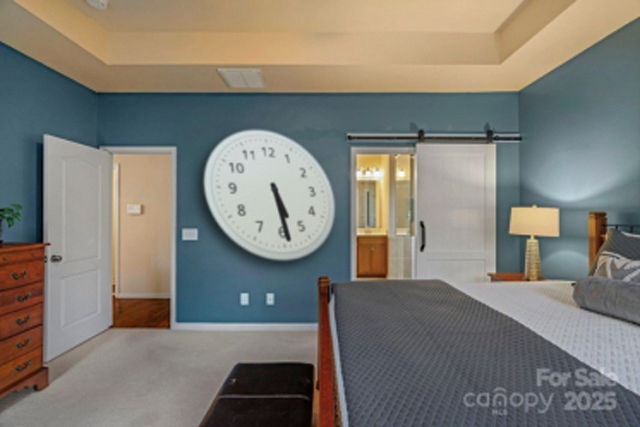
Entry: 5 h 29 min
